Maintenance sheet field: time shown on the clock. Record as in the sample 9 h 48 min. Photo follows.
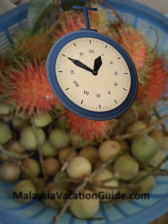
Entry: 12 h 50 min
